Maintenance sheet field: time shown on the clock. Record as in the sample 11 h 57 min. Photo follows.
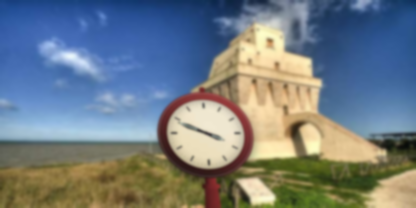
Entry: 3 h 49 min
